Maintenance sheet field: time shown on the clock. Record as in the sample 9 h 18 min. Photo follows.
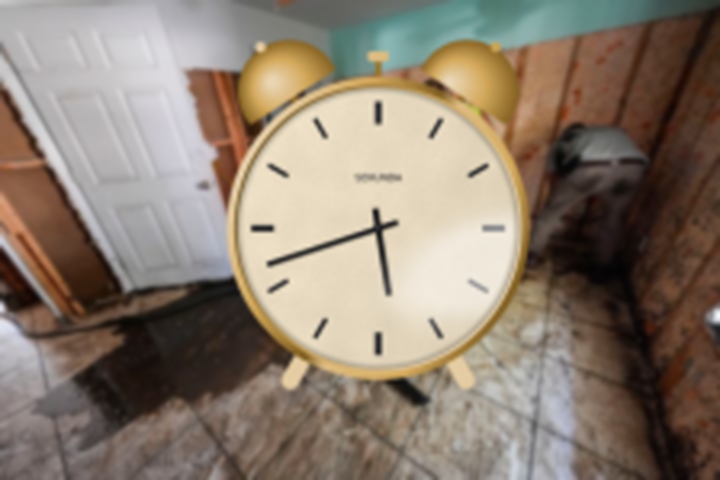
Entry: 5 h 42 min
